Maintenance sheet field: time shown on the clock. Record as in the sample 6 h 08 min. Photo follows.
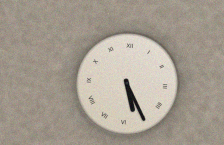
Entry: 5 h 25 min
